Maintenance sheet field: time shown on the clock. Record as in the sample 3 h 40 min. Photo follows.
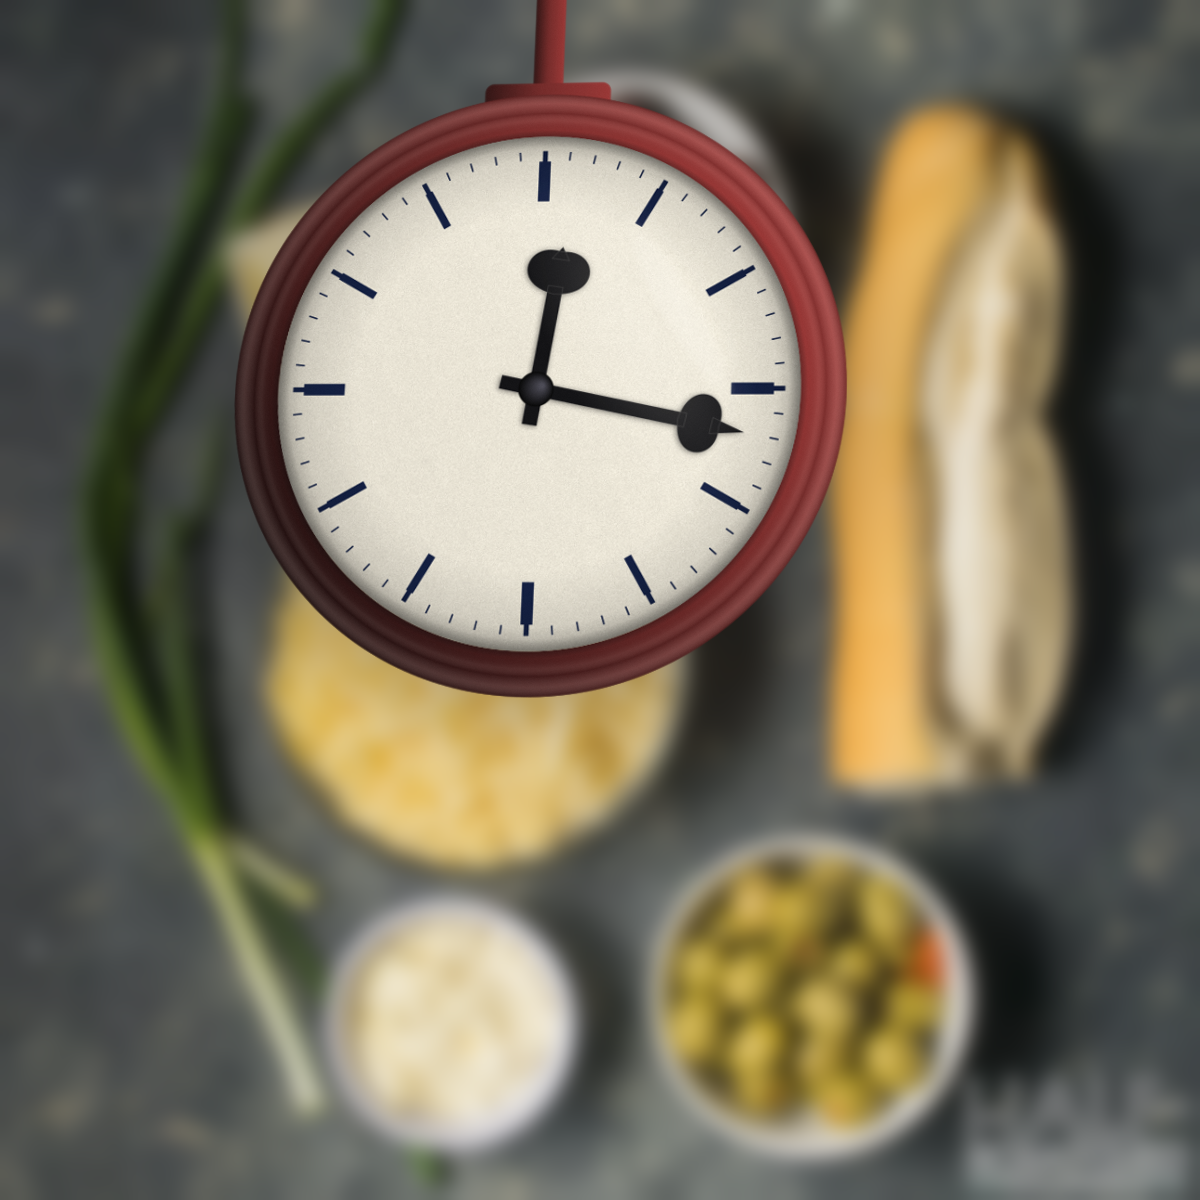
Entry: 12 h 17 min
